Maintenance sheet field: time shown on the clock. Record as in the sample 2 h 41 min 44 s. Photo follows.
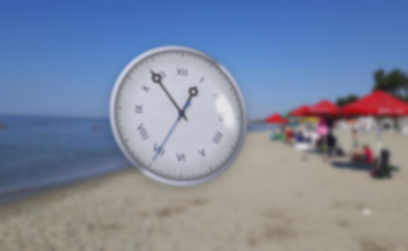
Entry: 12 h 53 min 35 s
